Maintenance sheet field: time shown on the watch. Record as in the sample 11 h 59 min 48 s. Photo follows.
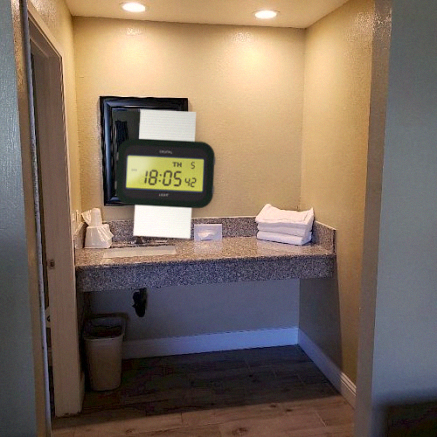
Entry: 18 h 05 min 42 s
